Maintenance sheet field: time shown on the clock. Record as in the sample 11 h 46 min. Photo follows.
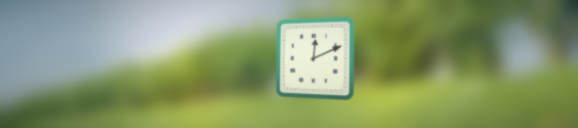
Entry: 12 h 11 min
